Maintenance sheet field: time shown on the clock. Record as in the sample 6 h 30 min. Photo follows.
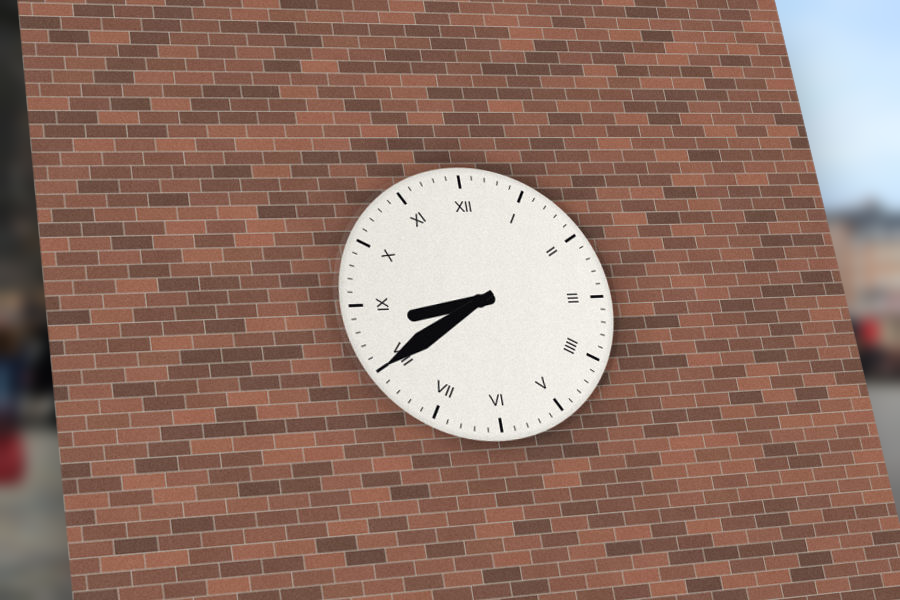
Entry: 8 h 40 min
